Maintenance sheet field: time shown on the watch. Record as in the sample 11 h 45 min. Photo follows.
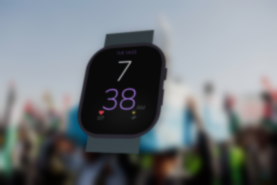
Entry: 7 h 38 min
